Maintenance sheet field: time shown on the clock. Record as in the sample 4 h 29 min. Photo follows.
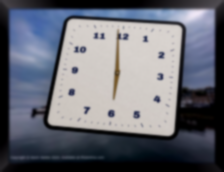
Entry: 5 h 59 min
